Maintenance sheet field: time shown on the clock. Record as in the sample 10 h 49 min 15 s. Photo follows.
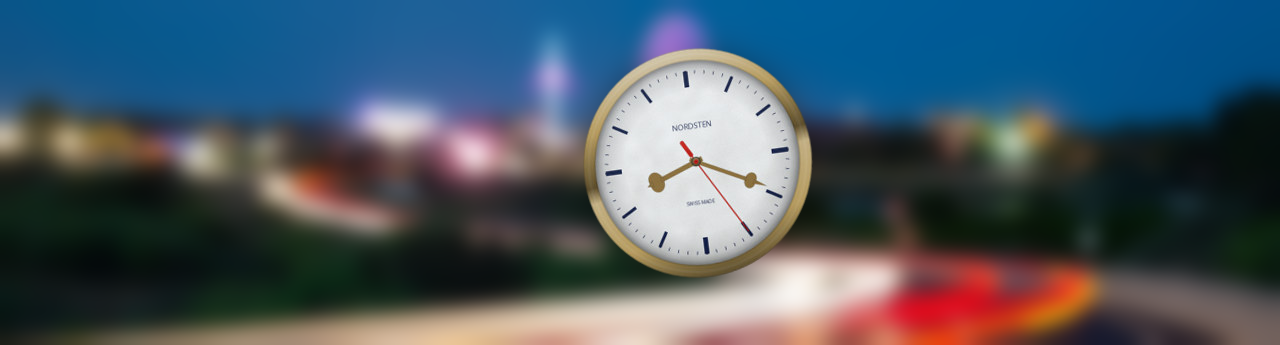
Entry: 8 h 19 min 25 s
